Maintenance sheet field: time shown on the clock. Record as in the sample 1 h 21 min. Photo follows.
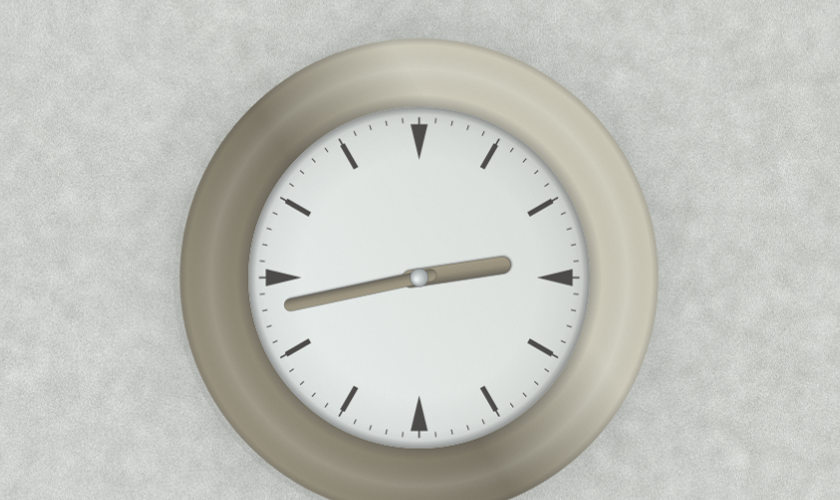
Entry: 2 h 43 min
